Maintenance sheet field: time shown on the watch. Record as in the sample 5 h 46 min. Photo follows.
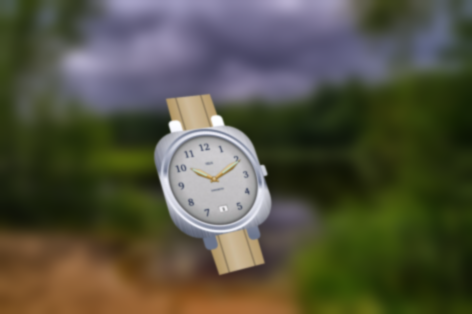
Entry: 10 h 11 min
